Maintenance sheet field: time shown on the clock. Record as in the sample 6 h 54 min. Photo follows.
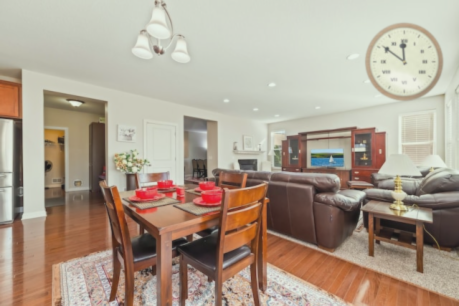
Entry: 11 h 51 min
